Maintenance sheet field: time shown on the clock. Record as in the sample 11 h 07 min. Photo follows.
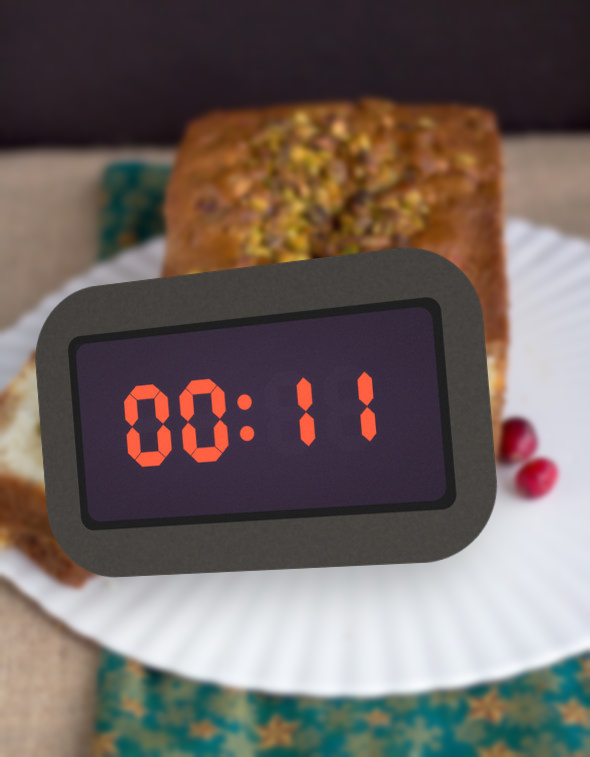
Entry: 0 h 11 min
